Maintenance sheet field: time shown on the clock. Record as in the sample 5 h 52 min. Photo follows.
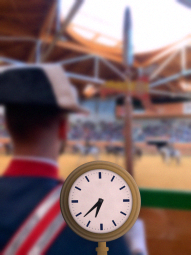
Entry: 6 h 38 min
